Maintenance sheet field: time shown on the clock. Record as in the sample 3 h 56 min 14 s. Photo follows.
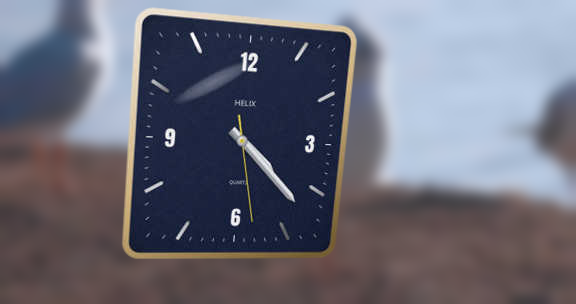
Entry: 4 h 22 min 28 s
